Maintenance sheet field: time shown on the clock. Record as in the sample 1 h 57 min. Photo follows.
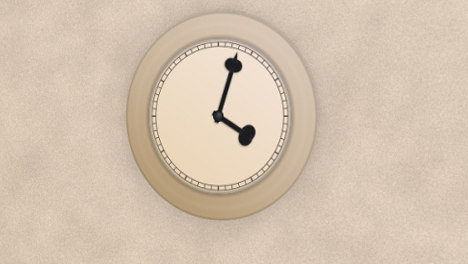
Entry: 4 h 03 min
